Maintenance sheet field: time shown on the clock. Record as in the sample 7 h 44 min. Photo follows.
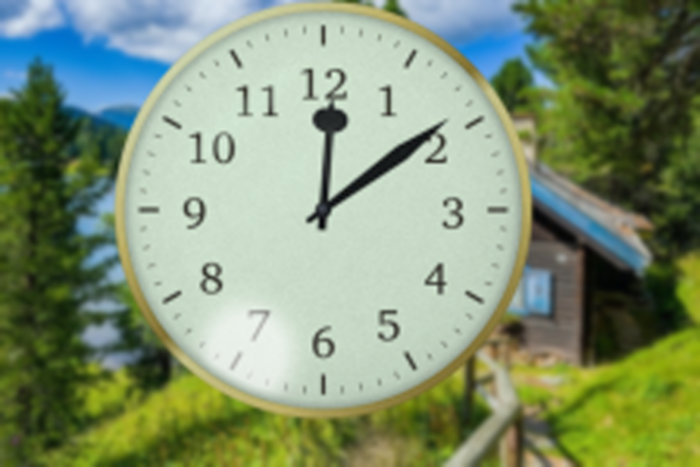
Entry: 12 h 09 min
